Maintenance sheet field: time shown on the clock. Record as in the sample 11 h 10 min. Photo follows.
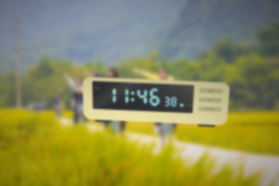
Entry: 11 h 46 min
